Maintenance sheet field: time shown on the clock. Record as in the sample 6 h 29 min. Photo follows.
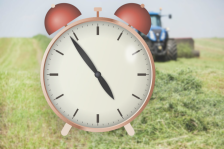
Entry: 4 h 54 min
